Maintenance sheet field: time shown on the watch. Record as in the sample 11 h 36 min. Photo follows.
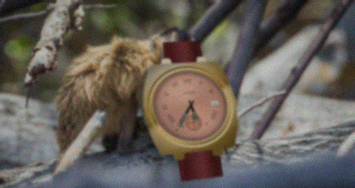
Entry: 5 h 36 min
